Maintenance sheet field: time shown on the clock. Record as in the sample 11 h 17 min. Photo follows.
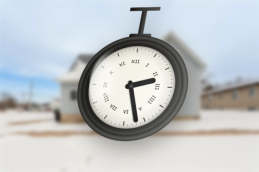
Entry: 2 h 27 min
